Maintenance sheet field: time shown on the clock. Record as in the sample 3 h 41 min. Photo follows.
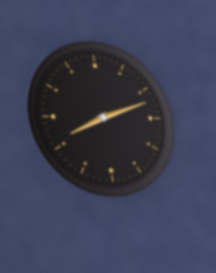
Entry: 8 h 12 min
